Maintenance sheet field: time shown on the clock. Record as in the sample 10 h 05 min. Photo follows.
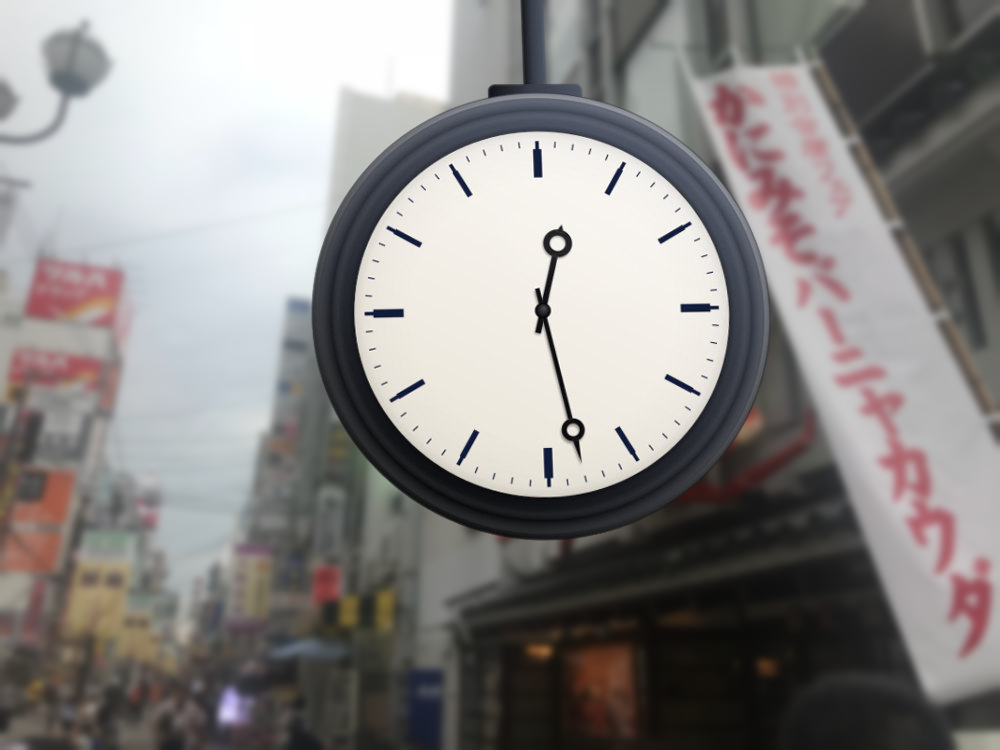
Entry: 12 h 28 min
